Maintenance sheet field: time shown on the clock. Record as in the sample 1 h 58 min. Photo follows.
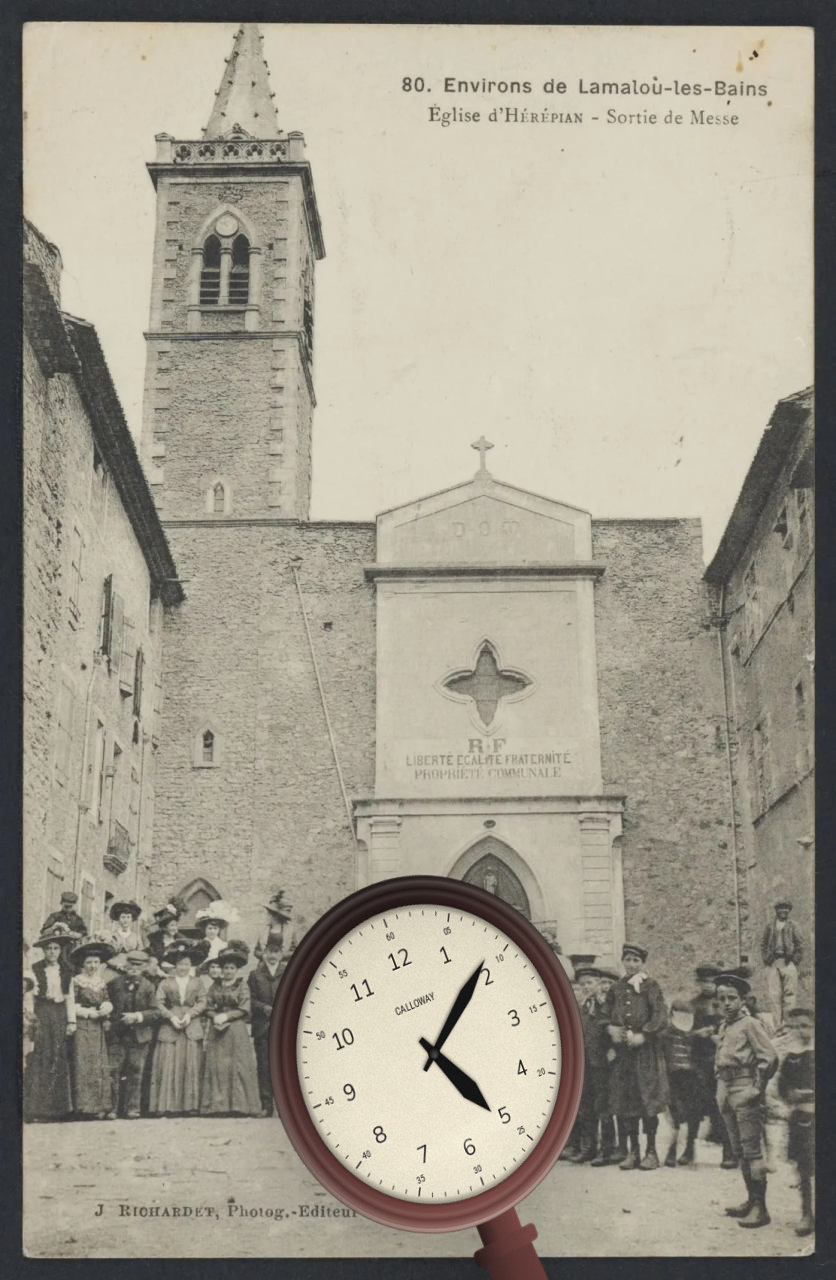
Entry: 5 h 09 min
